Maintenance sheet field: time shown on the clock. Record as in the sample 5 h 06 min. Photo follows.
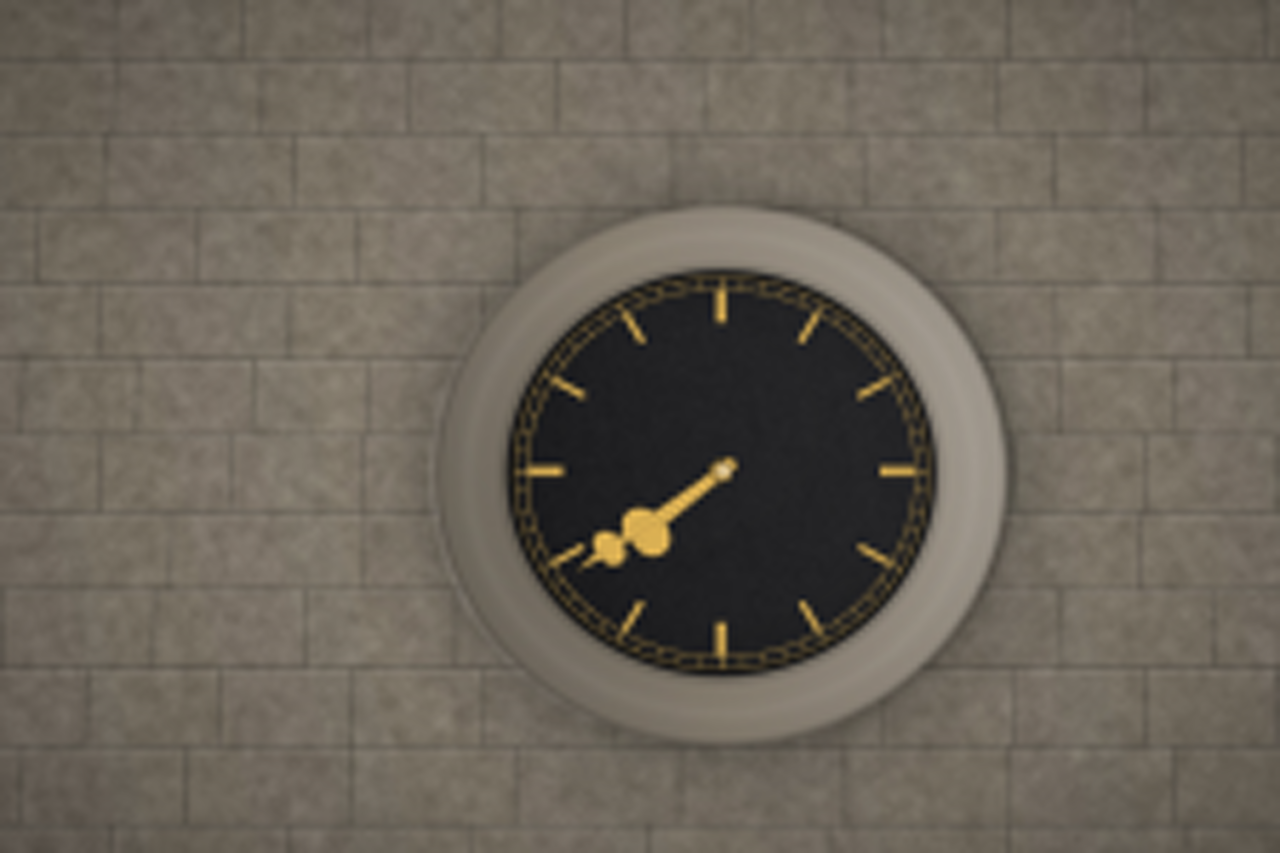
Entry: 7 h 39 min
